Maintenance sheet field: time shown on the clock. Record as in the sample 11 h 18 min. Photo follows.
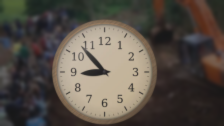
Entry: 8 h 53 min
